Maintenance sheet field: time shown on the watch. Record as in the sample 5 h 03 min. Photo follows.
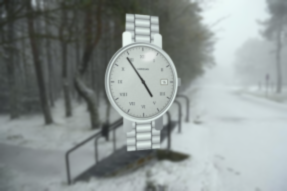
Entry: 4 h 54 min
